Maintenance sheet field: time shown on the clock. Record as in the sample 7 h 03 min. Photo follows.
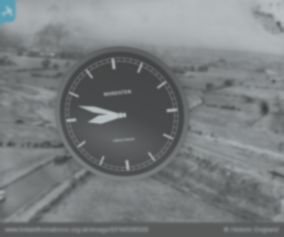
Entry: 8 h 48 min
